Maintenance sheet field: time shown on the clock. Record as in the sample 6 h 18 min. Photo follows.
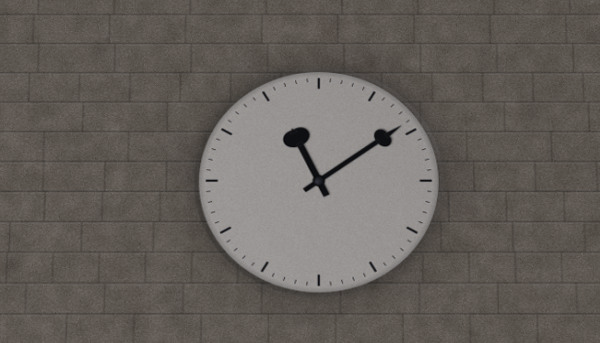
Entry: 11 h 09 min
